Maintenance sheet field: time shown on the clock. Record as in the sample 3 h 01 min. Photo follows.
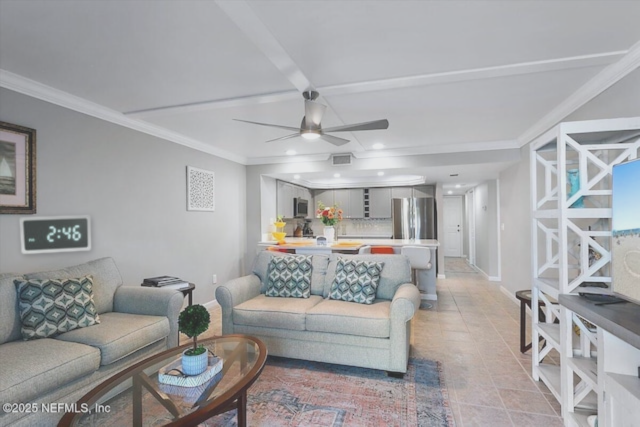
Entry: 2 h 46 min
